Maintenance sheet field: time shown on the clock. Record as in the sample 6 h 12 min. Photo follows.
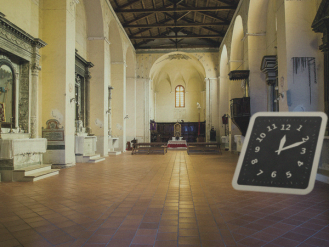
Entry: 12 h 11 min
